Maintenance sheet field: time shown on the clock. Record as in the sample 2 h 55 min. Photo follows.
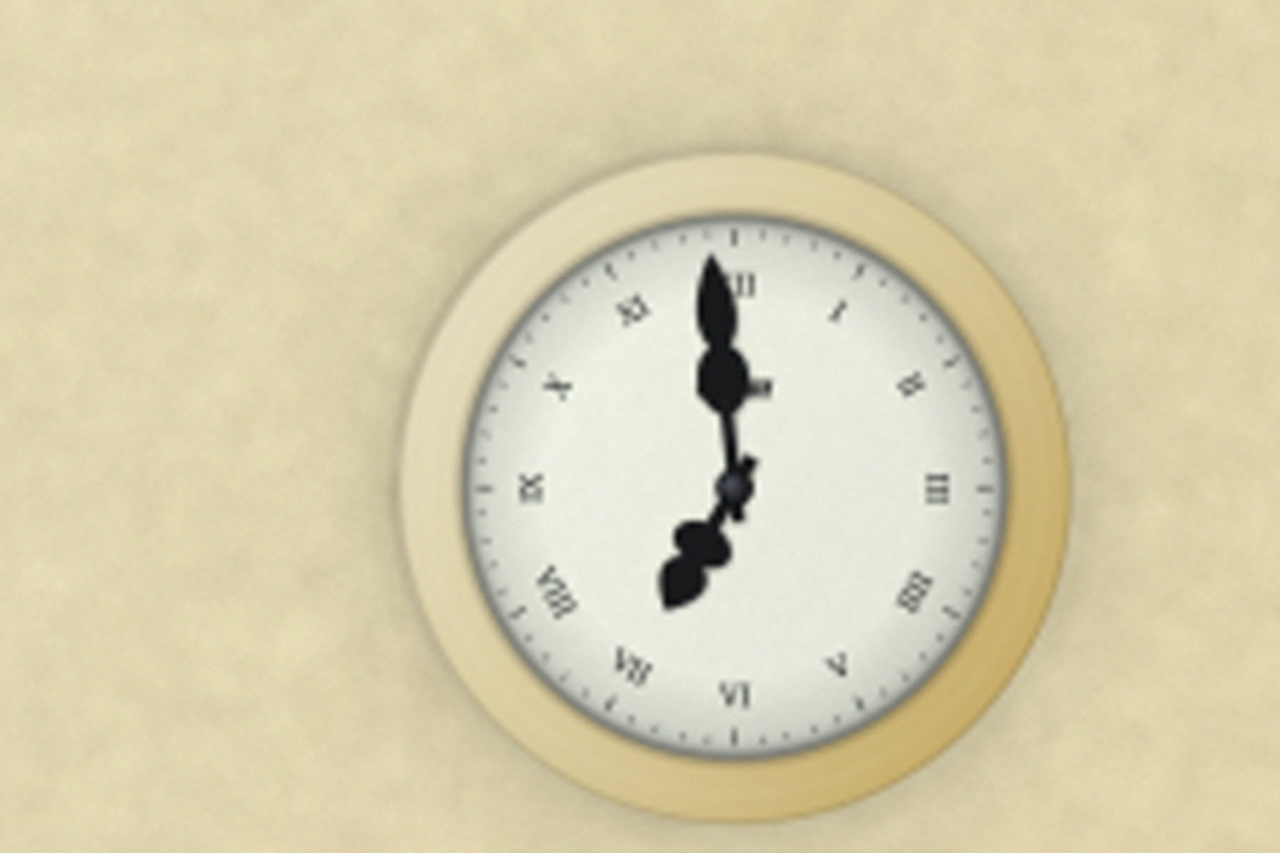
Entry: 6 h 59 min
